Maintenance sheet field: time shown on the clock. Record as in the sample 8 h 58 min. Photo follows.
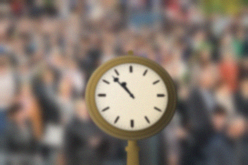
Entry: 10 h 53 min
